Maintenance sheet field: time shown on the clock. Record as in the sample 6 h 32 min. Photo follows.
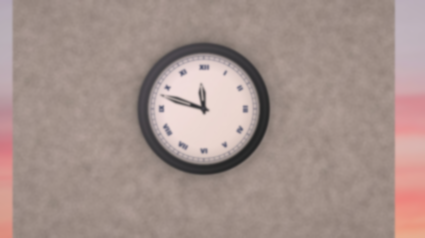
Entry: 11 h 48 min
